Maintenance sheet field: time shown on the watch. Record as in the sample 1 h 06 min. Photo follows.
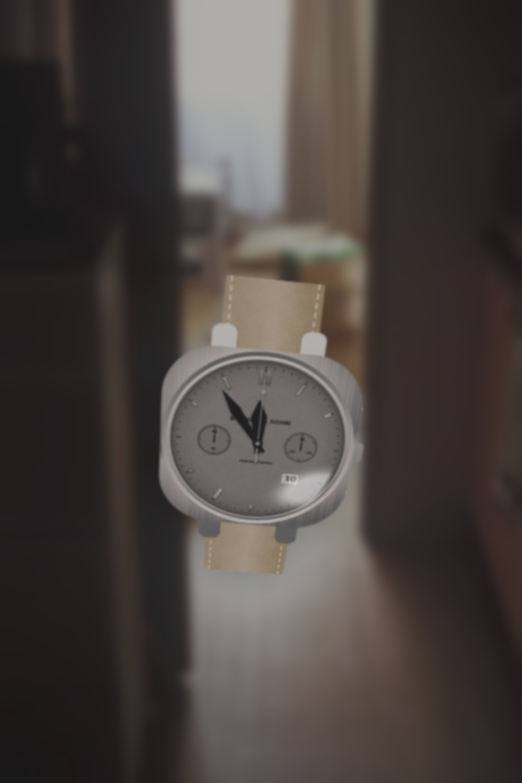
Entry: 11 h 54 min
